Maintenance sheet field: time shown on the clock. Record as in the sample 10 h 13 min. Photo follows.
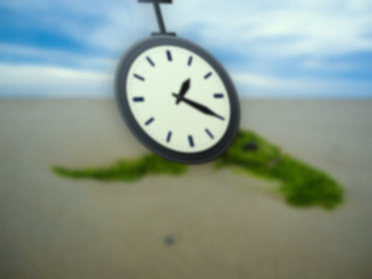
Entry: 1 h 20 min
